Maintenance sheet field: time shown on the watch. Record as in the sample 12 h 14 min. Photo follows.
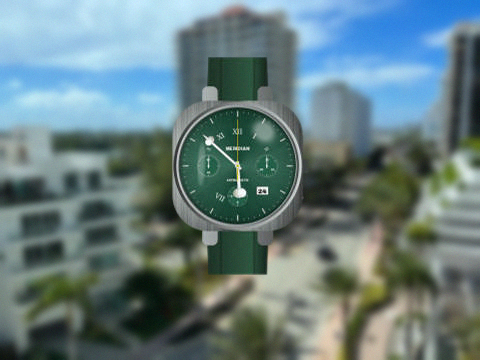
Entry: 5 h 52 min
